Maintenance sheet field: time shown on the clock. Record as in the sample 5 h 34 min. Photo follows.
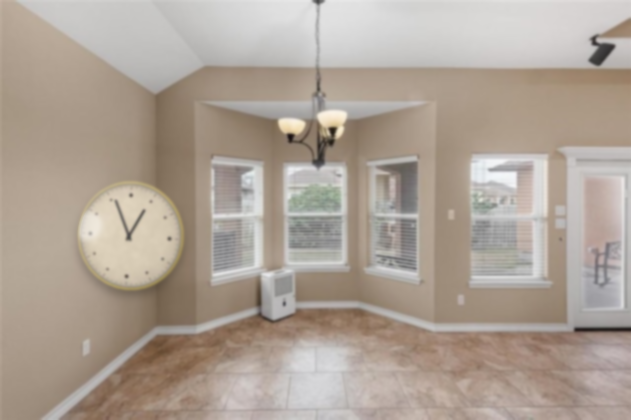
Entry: 12 h 56 min
